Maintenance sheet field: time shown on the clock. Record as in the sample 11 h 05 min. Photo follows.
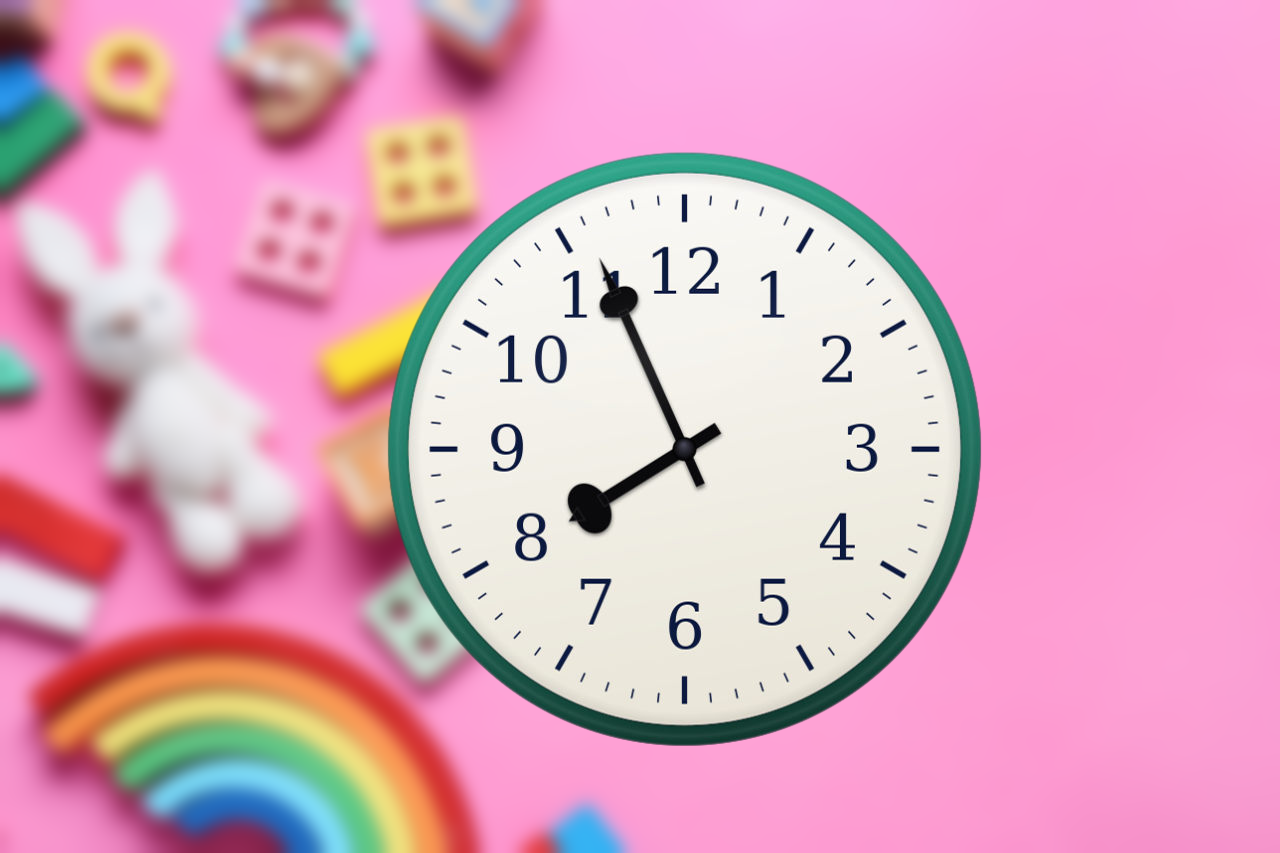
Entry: 7 h 56 min
